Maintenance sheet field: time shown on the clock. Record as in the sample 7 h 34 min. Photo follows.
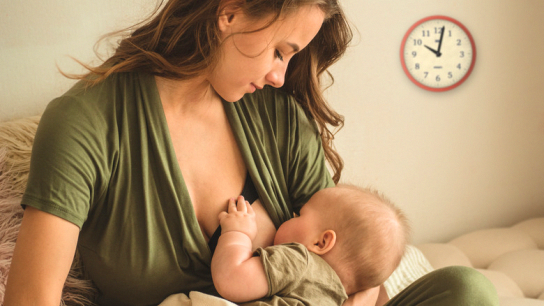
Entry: 10 h 02 min
